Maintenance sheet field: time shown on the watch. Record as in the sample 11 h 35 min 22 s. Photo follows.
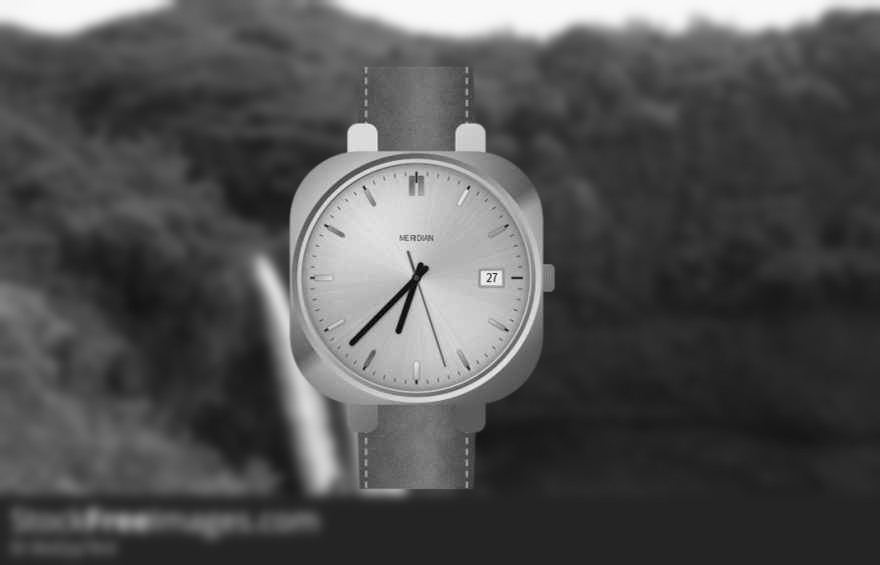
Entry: 6 h 37 min 27 s
